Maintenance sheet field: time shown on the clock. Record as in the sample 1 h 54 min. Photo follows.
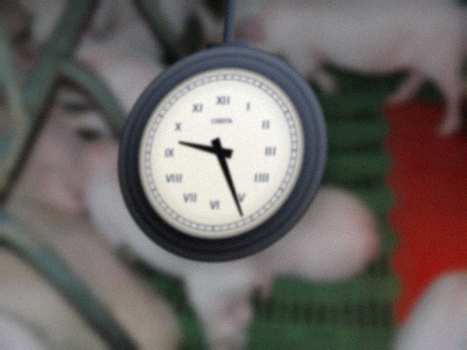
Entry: 9 h 26 min
